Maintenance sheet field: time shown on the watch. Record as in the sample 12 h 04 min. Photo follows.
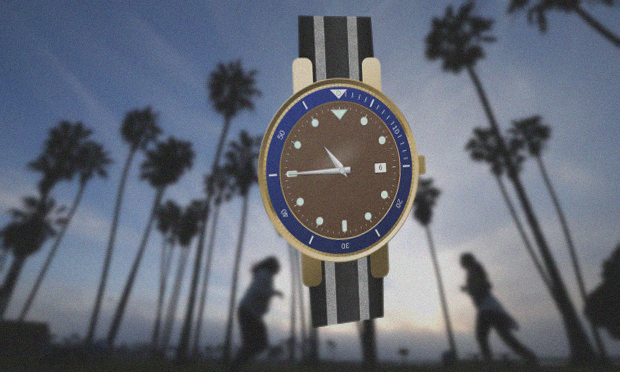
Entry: 10 h 45 min
